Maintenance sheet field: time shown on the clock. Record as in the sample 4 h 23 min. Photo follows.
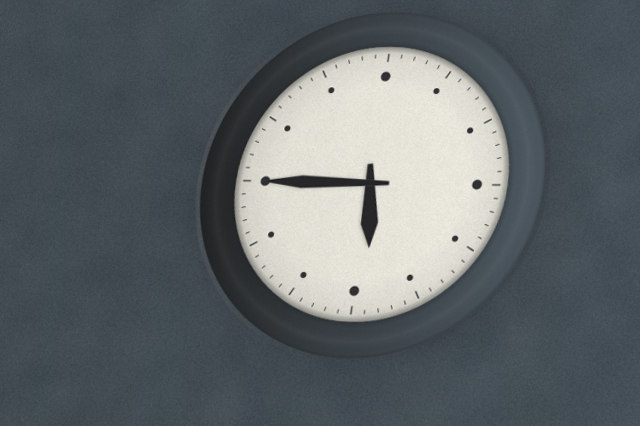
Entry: 5 h 45 min
